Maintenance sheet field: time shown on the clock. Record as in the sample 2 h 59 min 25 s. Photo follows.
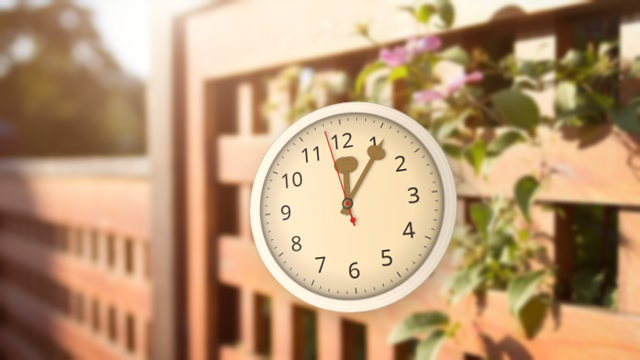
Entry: 12 h 05 min 58 s
